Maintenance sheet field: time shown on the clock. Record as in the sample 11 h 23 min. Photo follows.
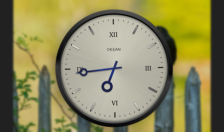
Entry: 6 h 44 min
